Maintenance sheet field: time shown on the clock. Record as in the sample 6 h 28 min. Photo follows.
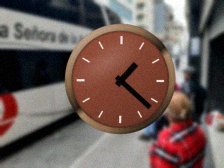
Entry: 1 h 22 min
